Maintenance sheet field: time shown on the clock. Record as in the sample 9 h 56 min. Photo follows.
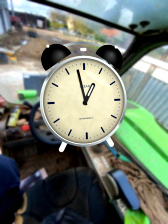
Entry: 12 h 58 min
